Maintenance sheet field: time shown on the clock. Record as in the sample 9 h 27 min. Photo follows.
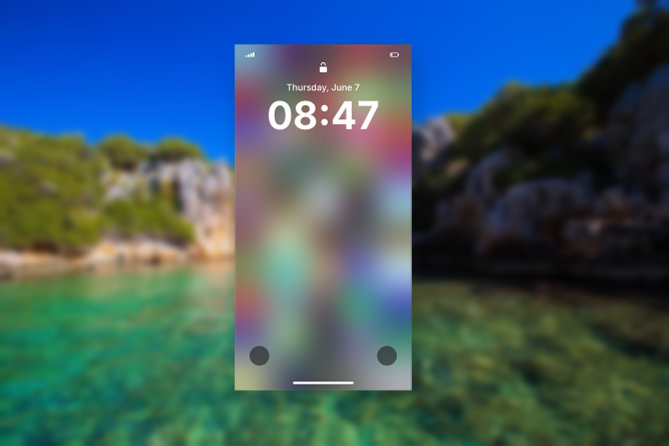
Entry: 8 h 47 min
